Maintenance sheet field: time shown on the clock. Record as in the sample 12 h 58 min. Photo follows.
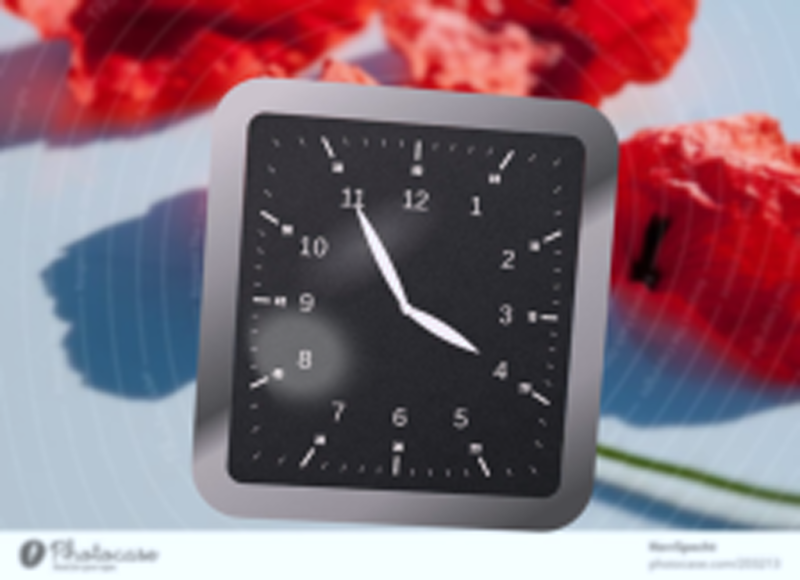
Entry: 3 h 55 min
